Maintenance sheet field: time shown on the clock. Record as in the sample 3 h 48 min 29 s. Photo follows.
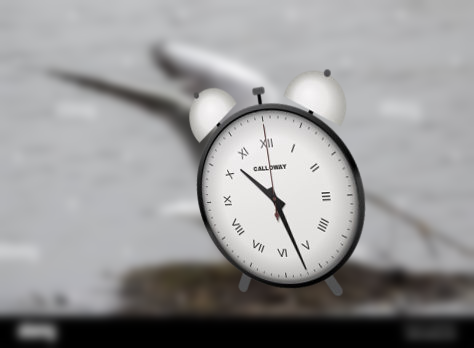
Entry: 10 h 27 min 00 s
